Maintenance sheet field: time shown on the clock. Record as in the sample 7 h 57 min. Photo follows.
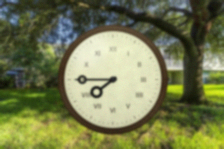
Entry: 7 h 45 min
